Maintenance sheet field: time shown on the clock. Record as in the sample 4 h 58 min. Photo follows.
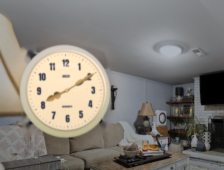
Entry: 8 h 10 min
